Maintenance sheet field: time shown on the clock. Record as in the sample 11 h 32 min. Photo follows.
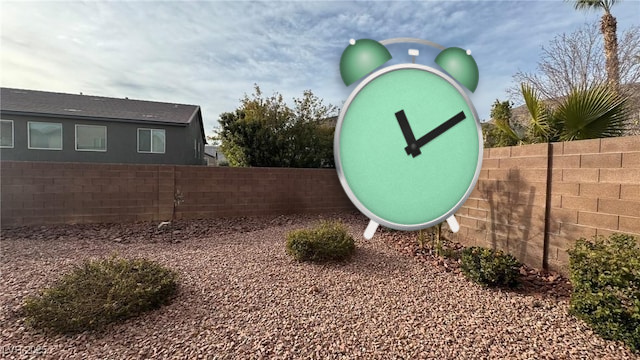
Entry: 11 h 10 min
